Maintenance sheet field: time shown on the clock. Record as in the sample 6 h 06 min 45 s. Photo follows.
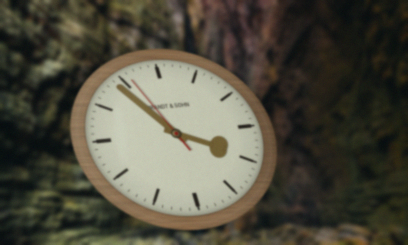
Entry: 3 h 53 min 56 s
